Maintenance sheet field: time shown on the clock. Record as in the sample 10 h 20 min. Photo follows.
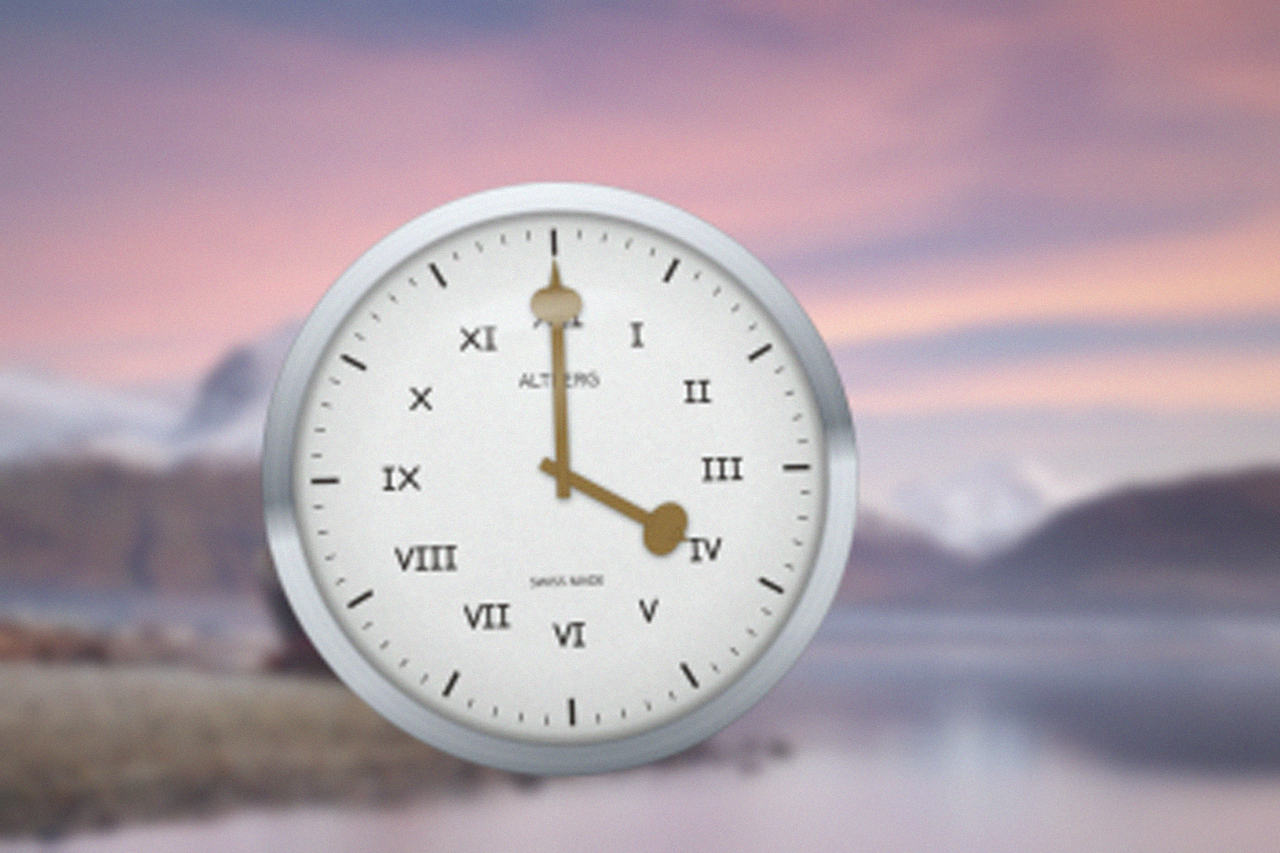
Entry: 4 h 00 min
